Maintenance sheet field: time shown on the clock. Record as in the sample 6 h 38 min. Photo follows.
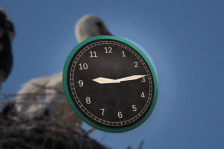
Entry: 9 h 14 min
